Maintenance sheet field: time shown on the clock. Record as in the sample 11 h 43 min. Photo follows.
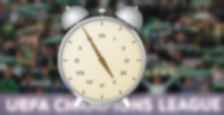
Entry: 4 h 55 min
